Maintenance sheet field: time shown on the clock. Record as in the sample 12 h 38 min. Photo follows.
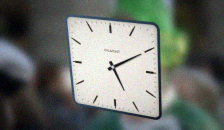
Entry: 5 h 10 min
